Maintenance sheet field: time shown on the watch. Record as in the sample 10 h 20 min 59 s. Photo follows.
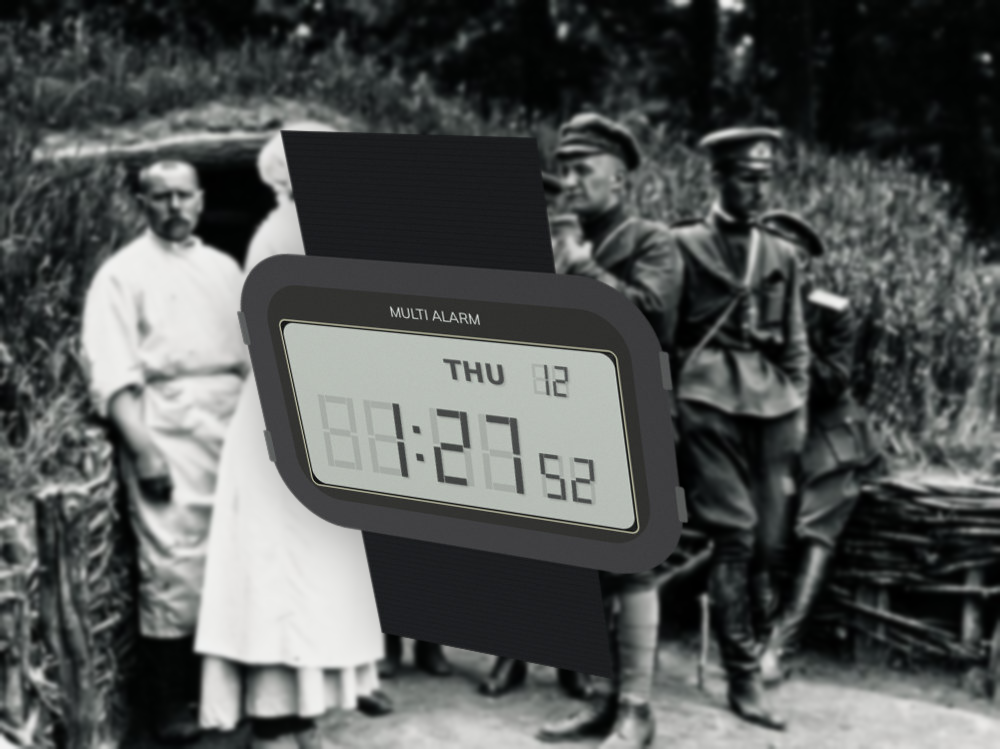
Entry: 1 h 27 min 52 s
